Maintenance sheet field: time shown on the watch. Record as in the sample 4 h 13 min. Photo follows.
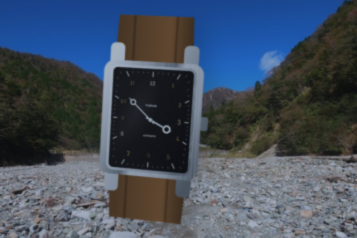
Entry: 3 h 52 min
